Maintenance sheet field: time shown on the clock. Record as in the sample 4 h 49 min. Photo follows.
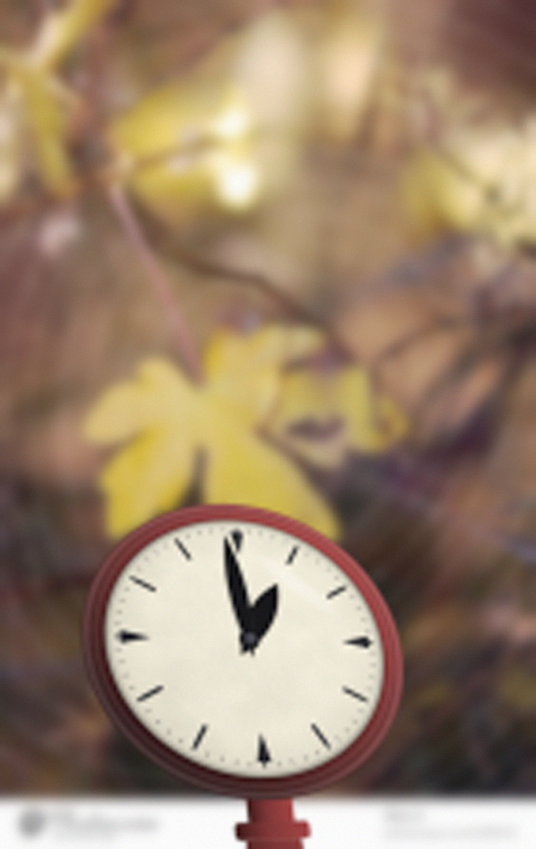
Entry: 12 h 59 min
